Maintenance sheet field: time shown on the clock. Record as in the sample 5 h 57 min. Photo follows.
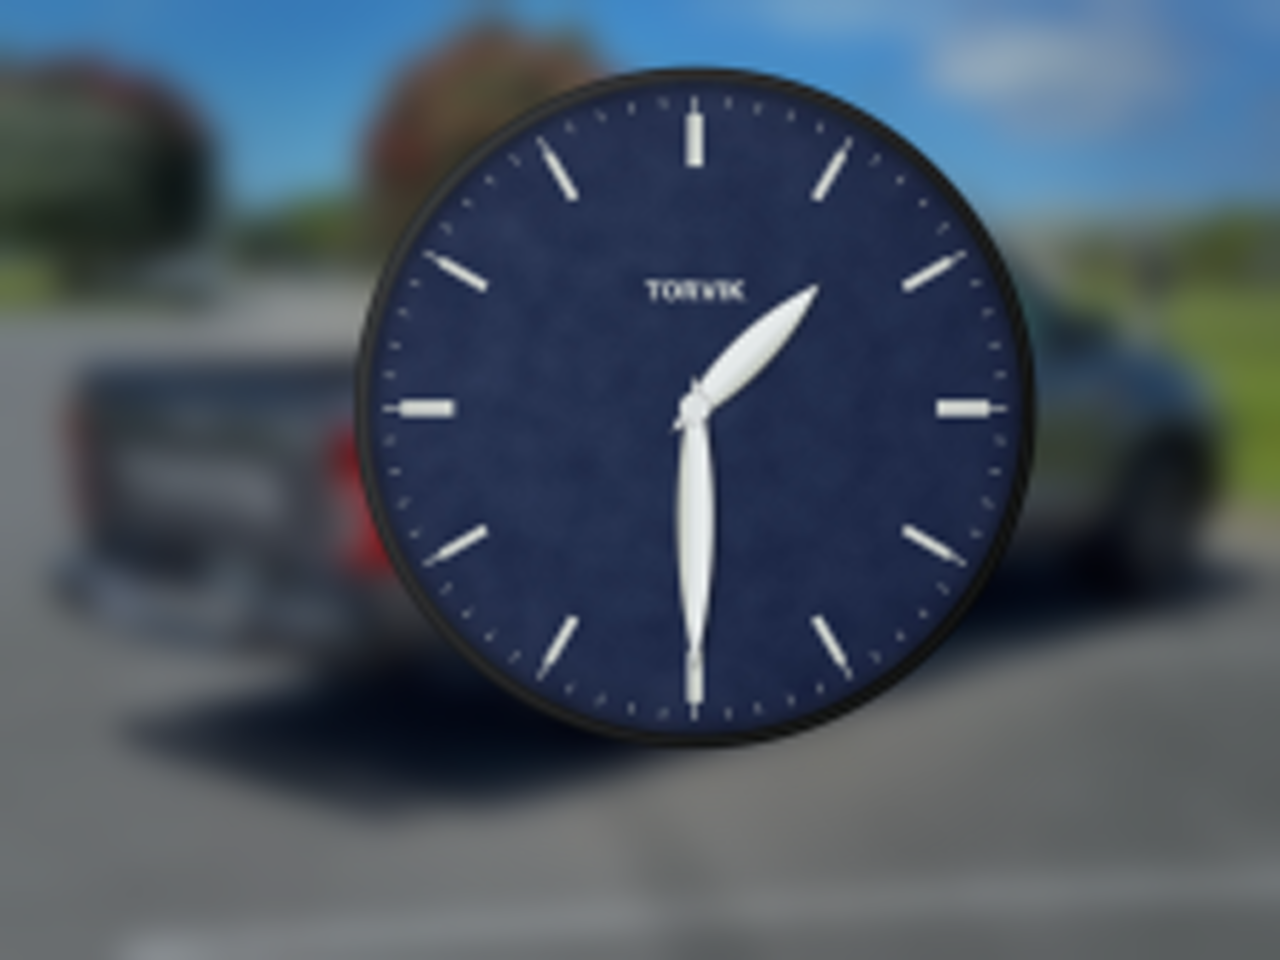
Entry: 1 h 30 min
